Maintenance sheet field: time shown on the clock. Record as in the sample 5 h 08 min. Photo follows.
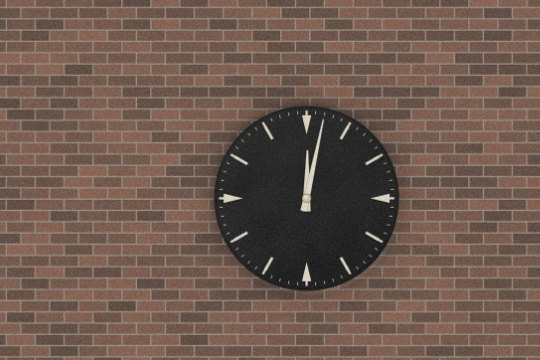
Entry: 12 h 02 min
